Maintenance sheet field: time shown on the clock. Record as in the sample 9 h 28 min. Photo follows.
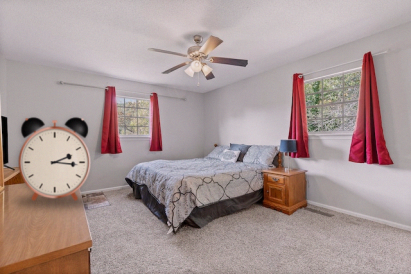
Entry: 2 h 16 min
